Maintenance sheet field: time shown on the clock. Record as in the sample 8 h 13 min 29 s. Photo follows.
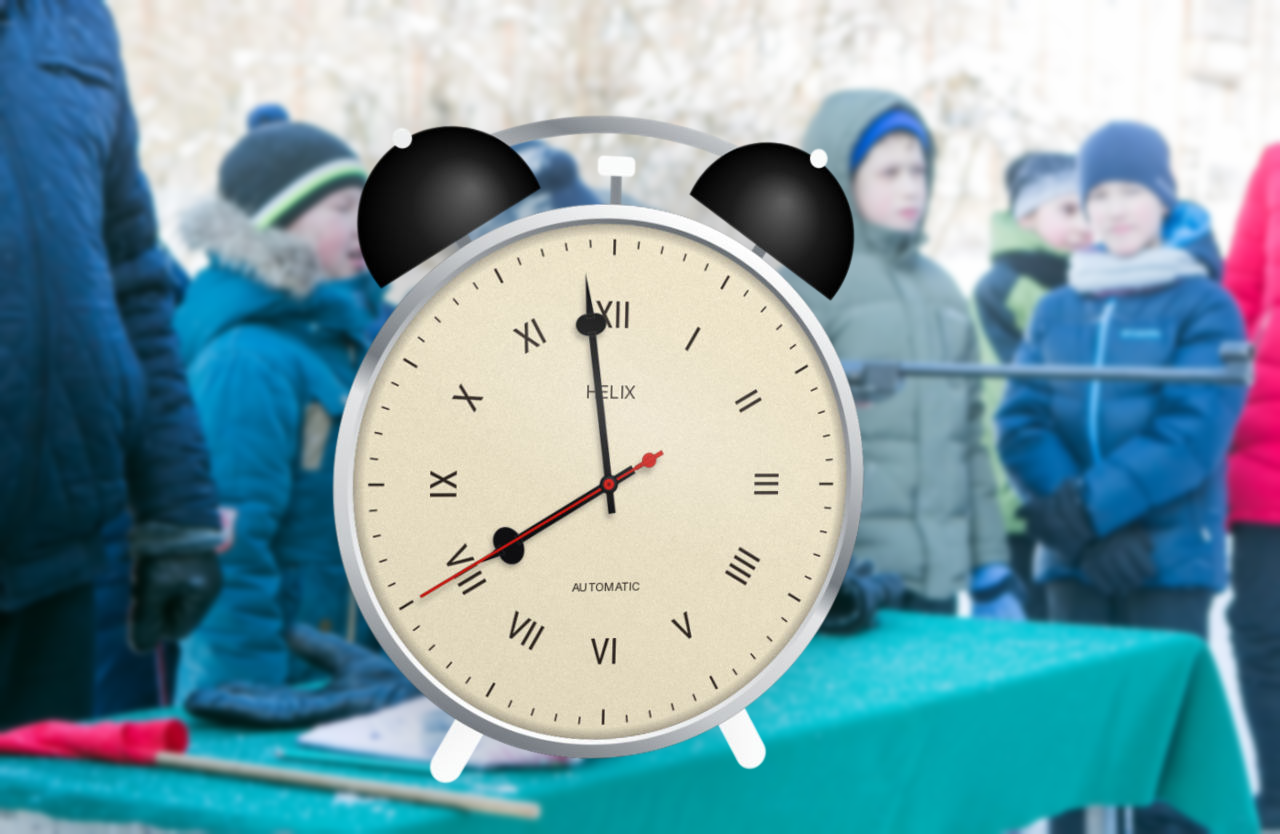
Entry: 7 h 58 min 40 s
